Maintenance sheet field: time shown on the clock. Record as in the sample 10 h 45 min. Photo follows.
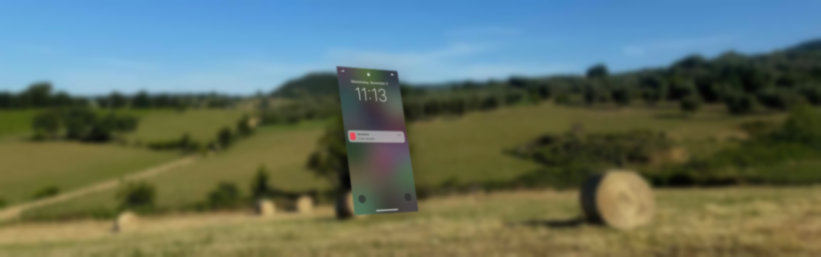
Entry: 11 h 13 min
